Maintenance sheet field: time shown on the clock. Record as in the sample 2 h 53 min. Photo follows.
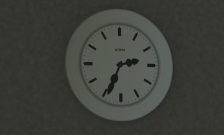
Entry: 2 h 34 min
